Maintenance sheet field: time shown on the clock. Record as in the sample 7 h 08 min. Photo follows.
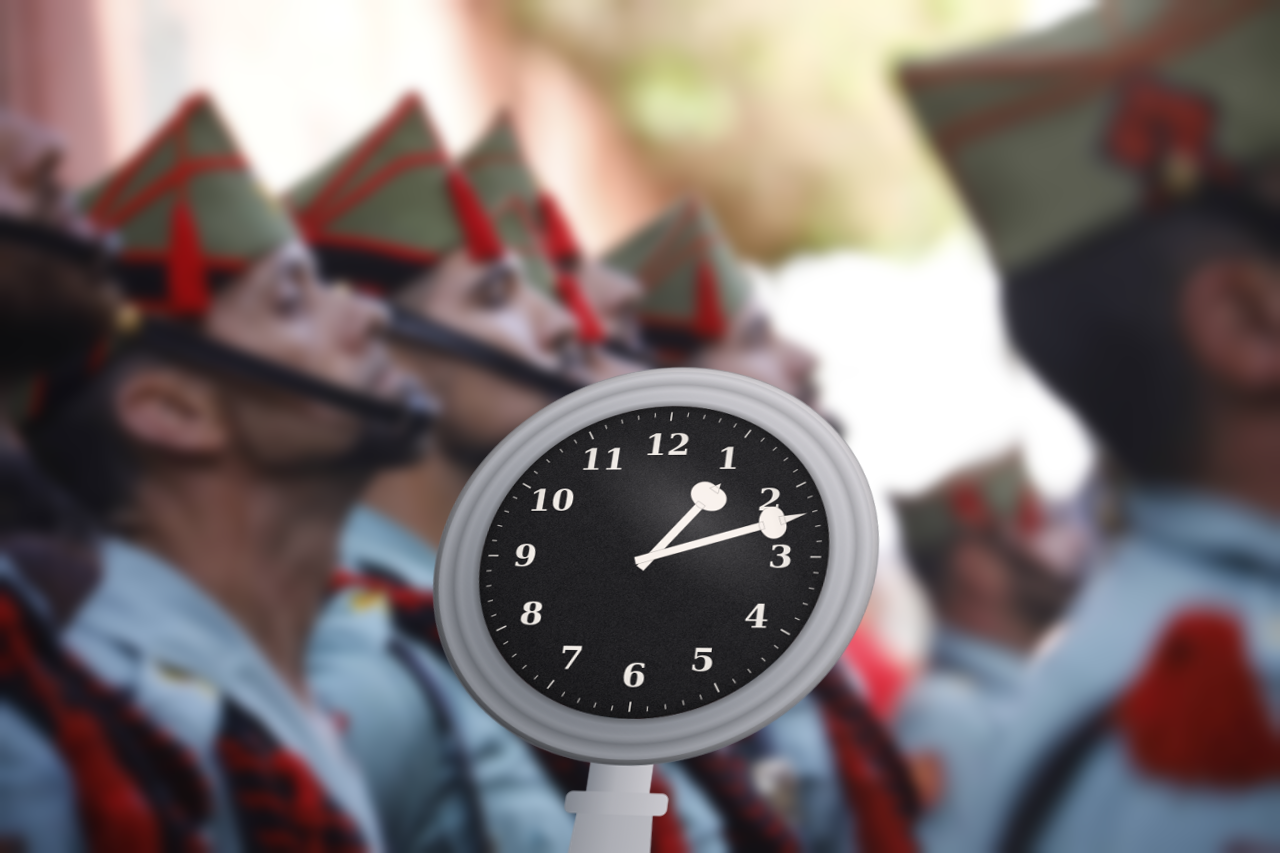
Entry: 1 h 12 min
